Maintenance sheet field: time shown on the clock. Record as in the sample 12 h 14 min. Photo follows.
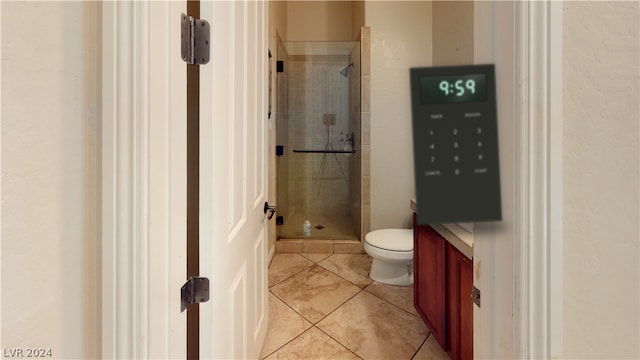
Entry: 9 h 59 min
